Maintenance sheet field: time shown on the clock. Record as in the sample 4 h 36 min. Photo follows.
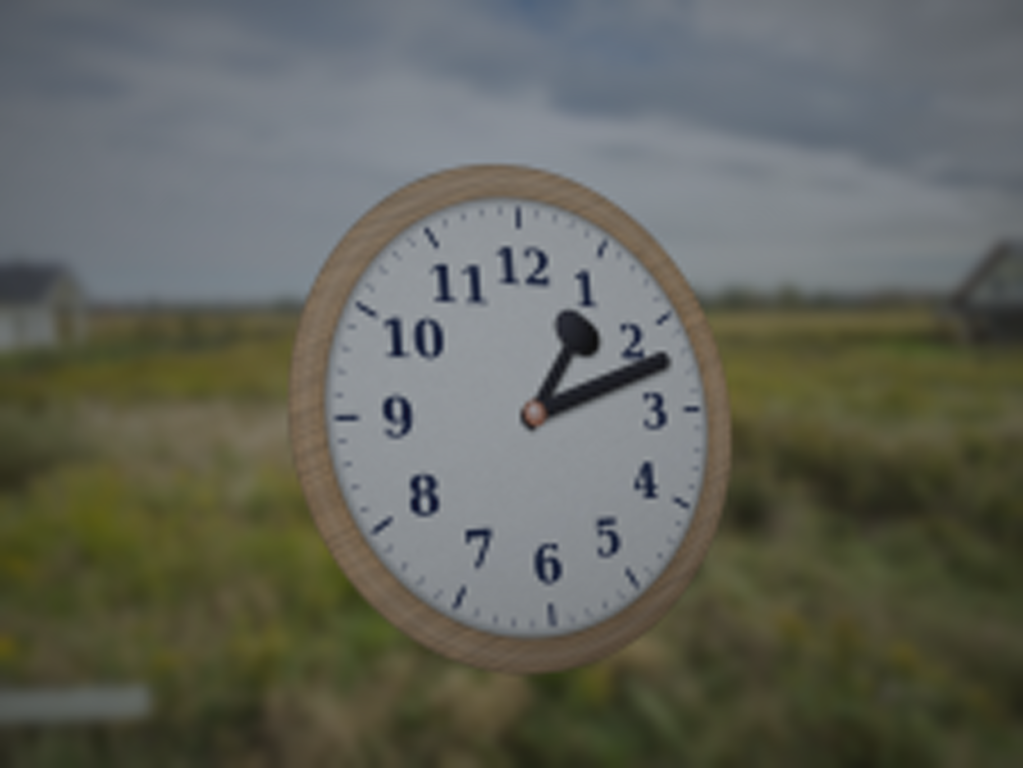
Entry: 1 h 12 min
